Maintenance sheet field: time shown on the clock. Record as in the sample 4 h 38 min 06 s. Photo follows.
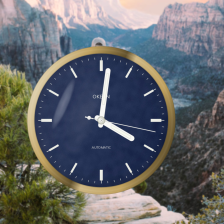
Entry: 4 h 01 min 17 s
